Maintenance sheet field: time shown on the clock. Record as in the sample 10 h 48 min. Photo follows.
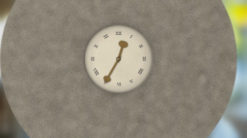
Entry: 12 h 35 min
